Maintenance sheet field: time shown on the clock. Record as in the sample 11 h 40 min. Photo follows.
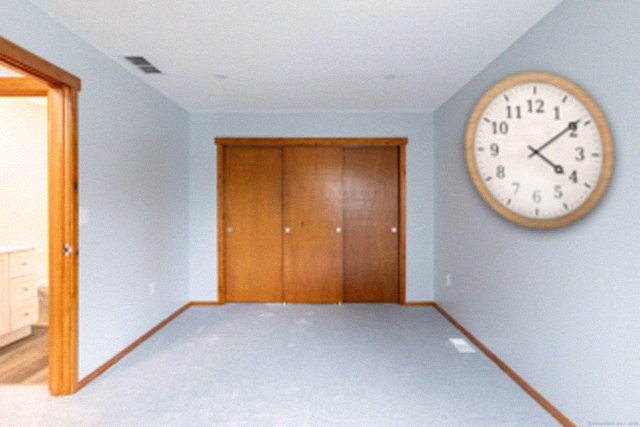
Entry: 4 h 09 min
